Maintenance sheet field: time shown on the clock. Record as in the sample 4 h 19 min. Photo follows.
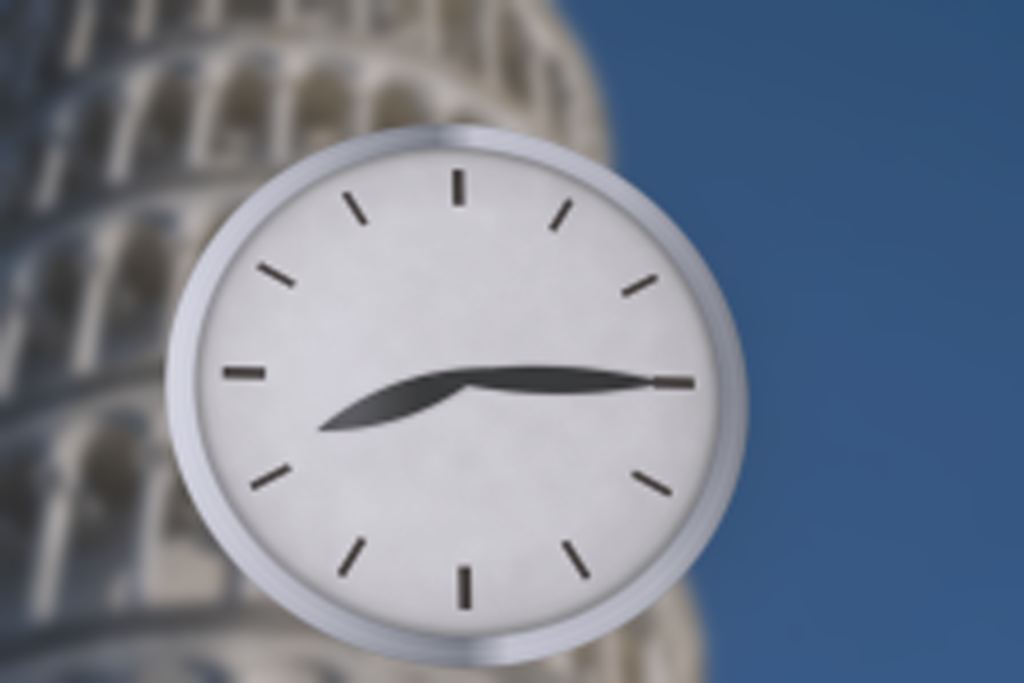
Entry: 8 h 15 min
